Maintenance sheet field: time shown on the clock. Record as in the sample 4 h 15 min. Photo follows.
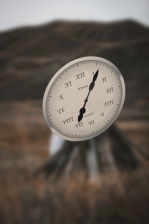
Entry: 7 h 06 min
